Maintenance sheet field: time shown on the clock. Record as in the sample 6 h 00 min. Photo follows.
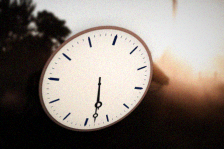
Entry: 5 h 28 min
